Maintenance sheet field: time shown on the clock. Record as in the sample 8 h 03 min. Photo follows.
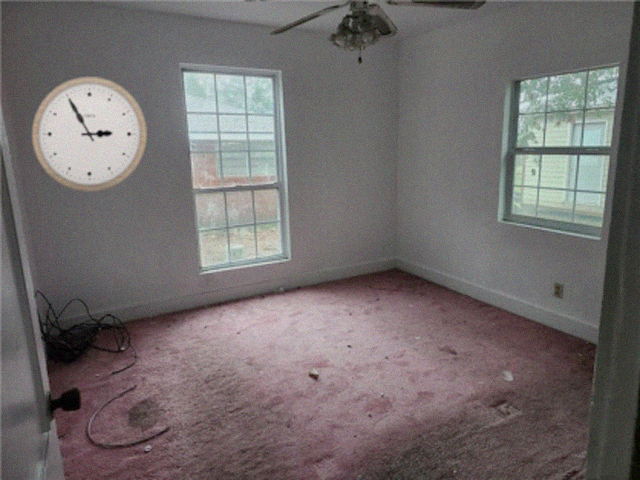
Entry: 2 h 55 min
